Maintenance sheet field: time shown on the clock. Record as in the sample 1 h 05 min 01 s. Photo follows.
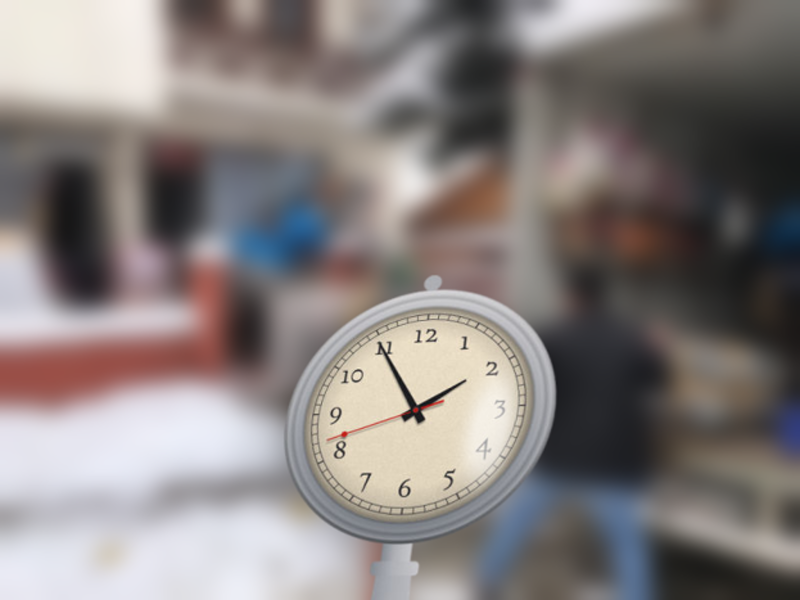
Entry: 1 h 54 min 42 s
